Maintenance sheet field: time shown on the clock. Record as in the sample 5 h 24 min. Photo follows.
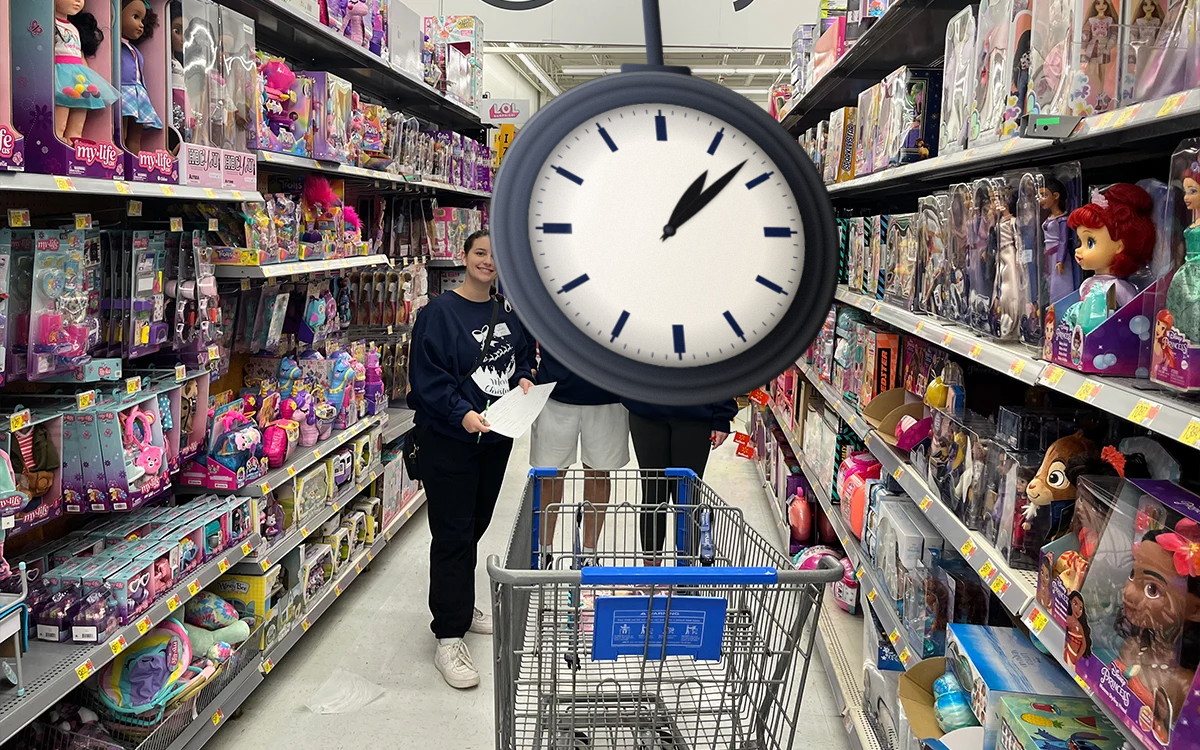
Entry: 1 h 08 min
